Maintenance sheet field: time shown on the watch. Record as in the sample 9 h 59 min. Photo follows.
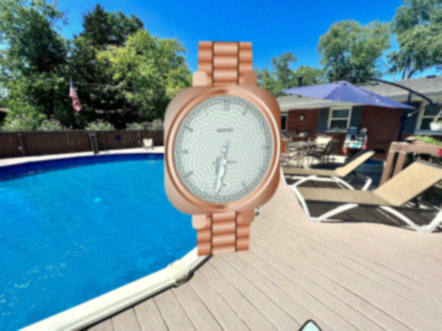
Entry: 6 h 32 min
